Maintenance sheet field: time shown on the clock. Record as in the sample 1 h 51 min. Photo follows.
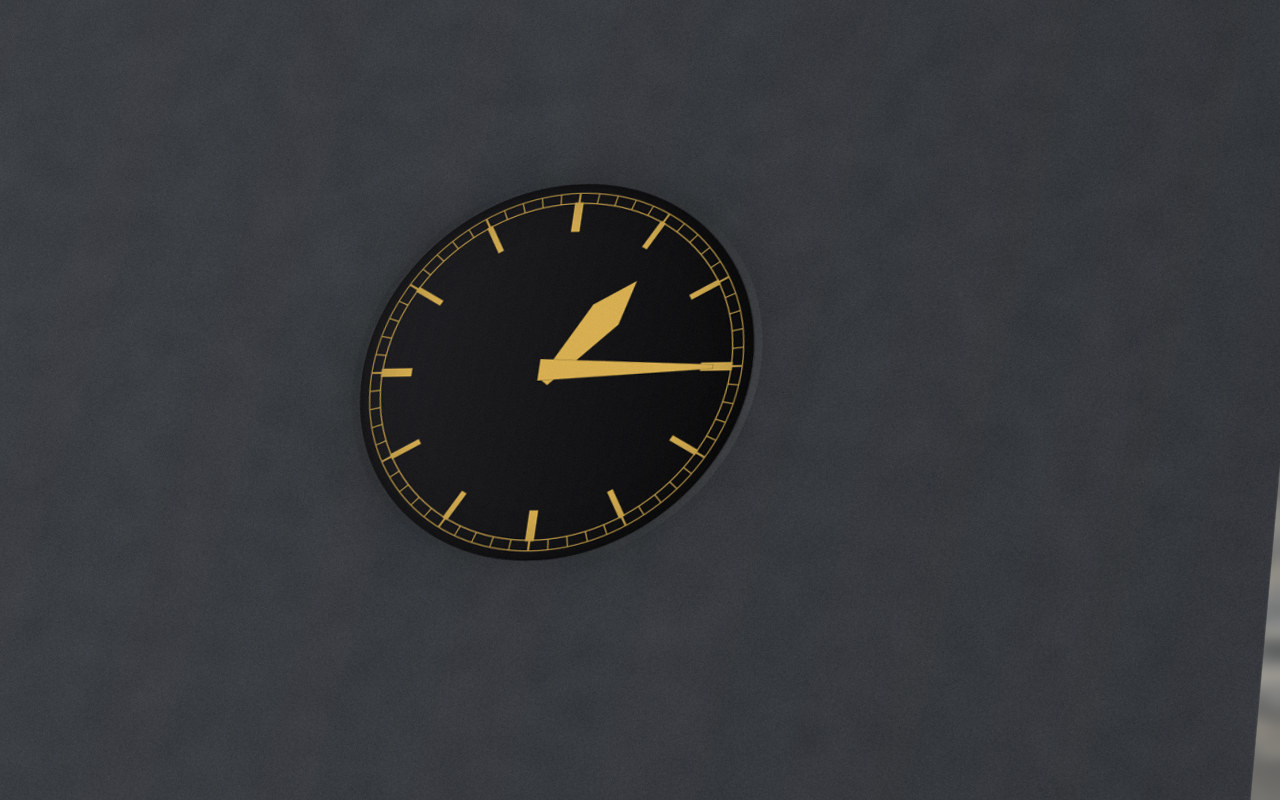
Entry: 1 h 15 min
